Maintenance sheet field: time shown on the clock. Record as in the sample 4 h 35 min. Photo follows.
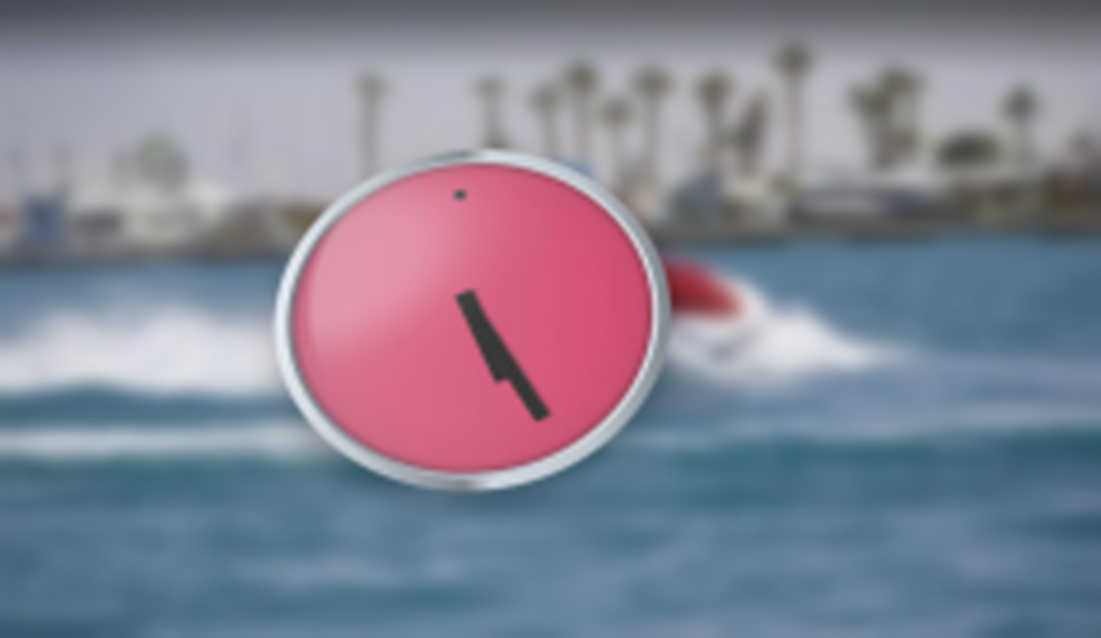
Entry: 5 h 26 min
